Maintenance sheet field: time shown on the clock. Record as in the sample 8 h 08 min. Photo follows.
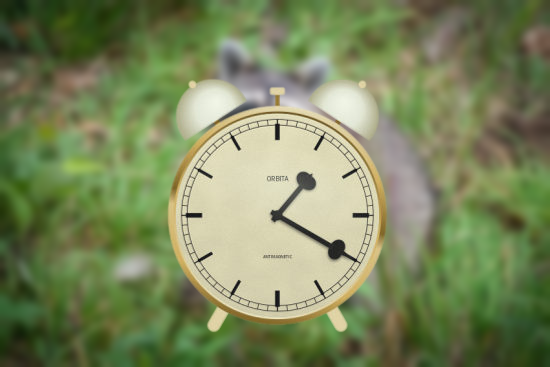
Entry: 1 h 20 min
